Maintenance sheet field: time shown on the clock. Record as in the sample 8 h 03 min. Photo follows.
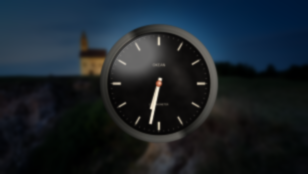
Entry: 6 h 32 min
